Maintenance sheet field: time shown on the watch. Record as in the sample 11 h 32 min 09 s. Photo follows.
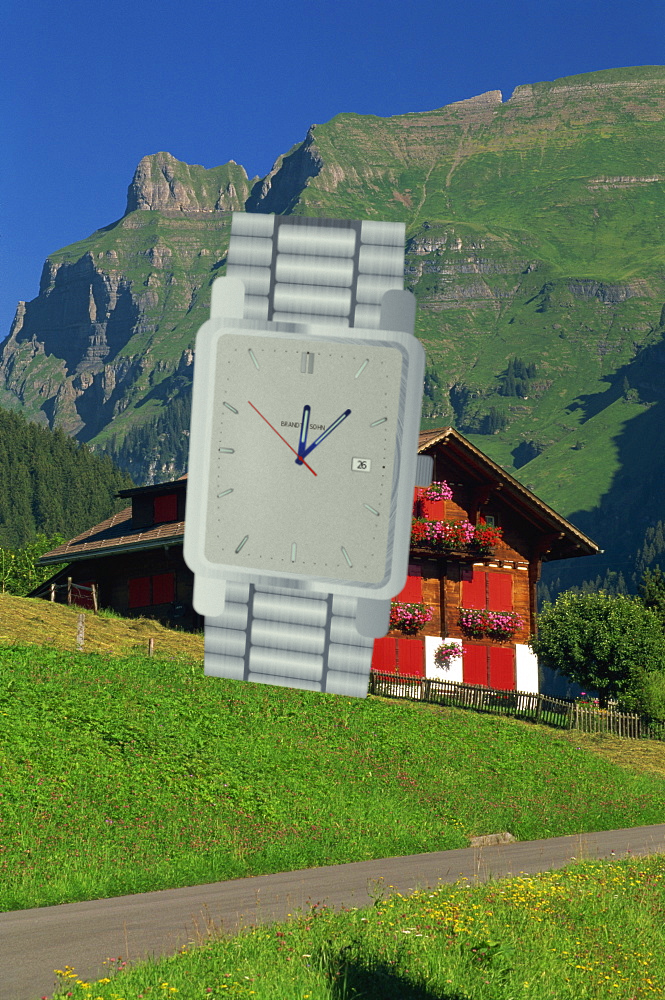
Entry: 12 h 06 min 52 s
